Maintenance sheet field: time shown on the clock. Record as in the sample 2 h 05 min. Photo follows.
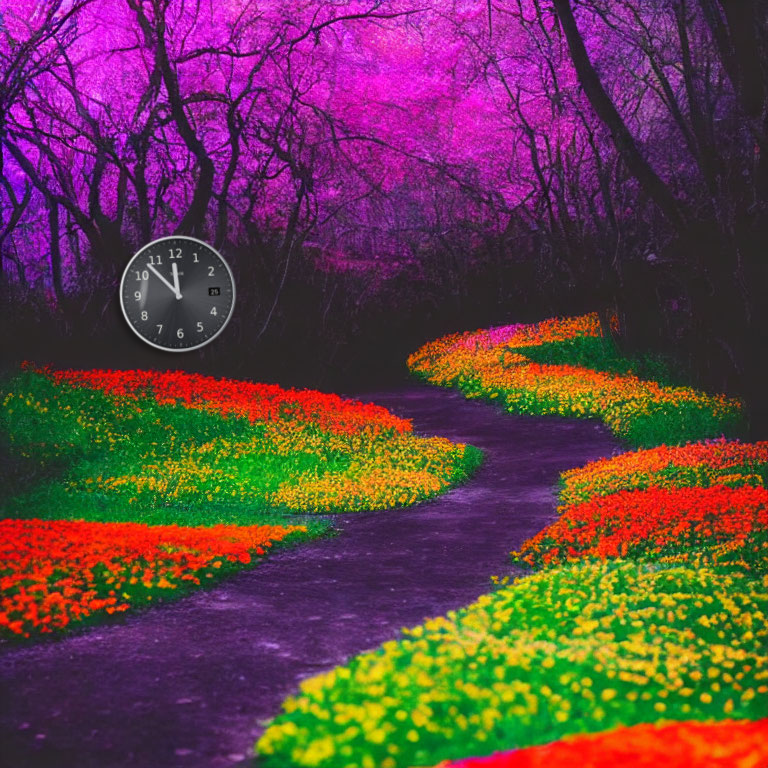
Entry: 11 h 53 min
